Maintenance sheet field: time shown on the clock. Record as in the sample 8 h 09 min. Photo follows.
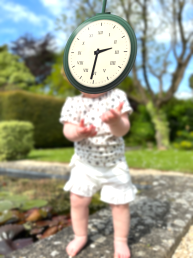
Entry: 2 h 31 min
